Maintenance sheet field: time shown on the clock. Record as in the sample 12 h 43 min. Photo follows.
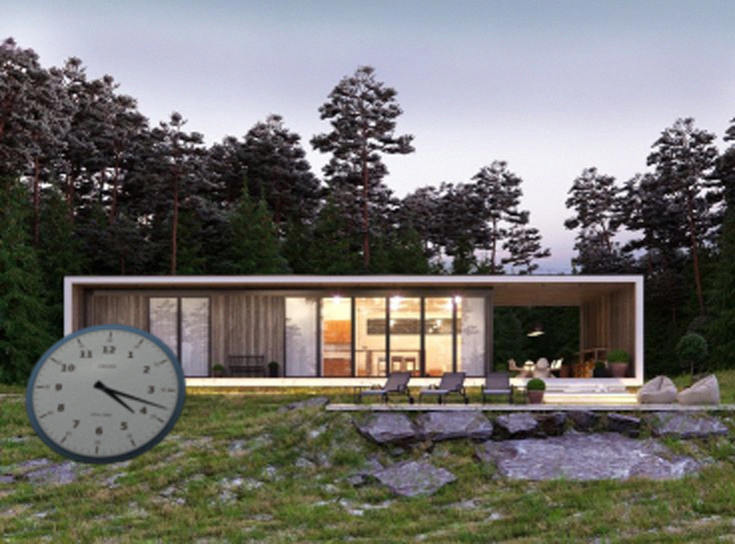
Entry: 4 h 18 min
